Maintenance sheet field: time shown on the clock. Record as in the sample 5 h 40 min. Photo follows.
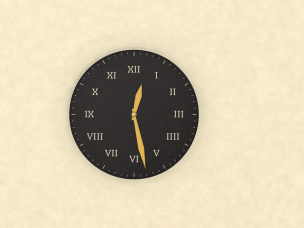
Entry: 12 h 28 min
